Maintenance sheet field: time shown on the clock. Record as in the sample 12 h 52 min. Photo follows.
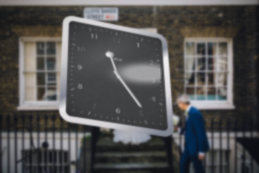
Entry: 11 h 24 min
